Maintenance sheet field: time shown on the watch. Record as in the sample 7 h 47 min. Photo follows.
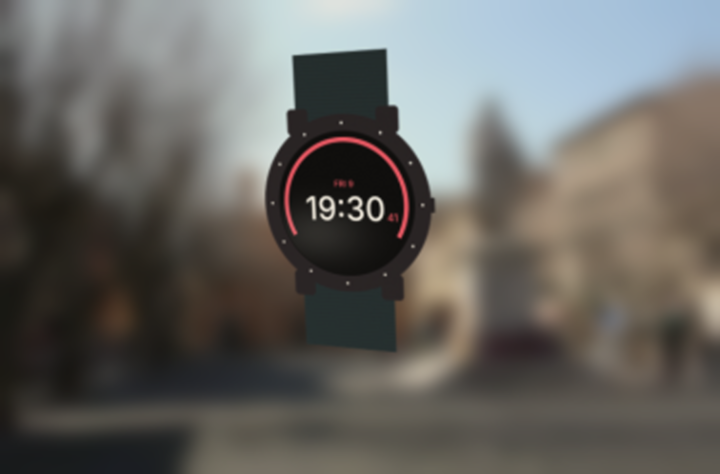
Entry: 19 h 30 min
